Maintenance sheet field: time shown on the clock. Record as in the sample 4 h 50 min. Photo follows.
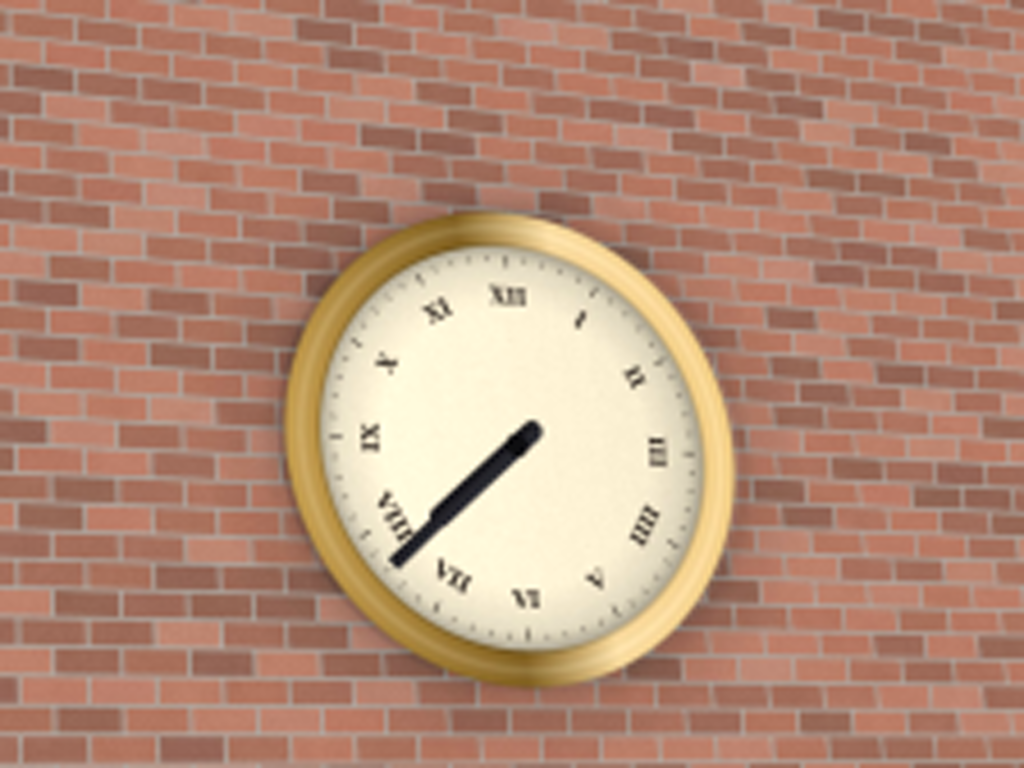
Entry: 7 h 38 min
